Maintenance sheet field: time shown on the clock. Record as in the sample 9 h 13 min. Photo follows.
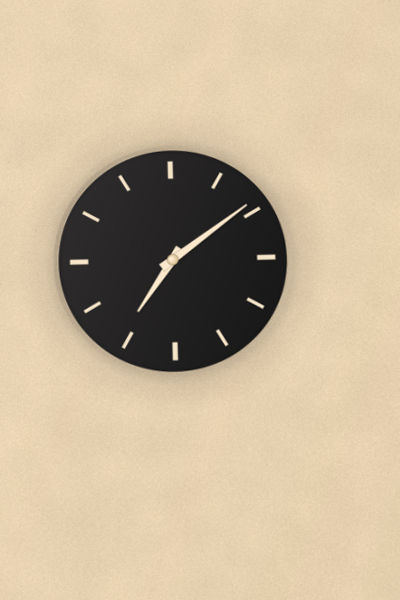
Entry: 7 h 09 min
